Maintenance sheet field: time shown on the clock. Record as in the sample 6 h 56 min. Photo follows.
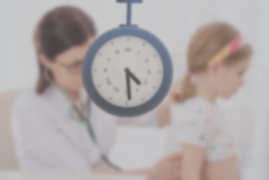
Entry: 4 h 29 min
